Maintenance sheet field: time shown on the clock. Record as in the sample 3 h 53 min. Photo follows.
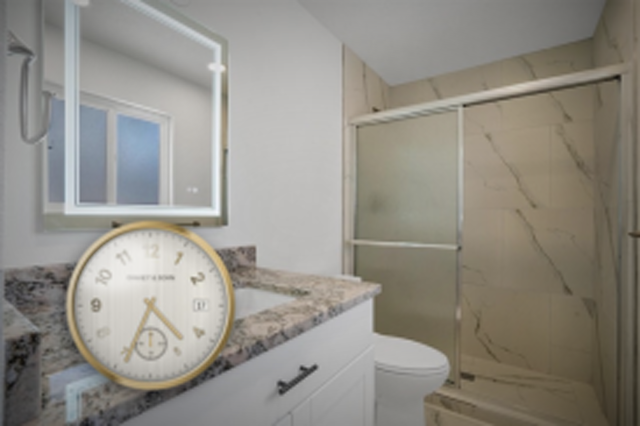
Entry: 4 h 34 min
